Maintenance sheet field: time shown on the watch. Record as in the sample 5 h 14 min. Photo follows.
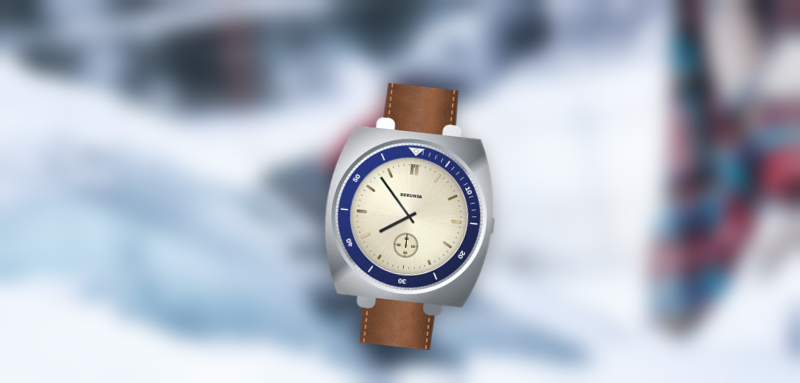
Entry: 7 h 53 min
